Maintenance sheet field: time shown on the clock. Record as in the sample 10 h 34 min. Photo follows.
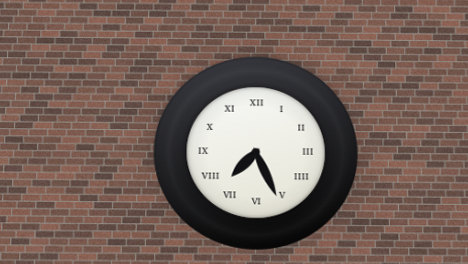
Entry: 7 h 26 min
